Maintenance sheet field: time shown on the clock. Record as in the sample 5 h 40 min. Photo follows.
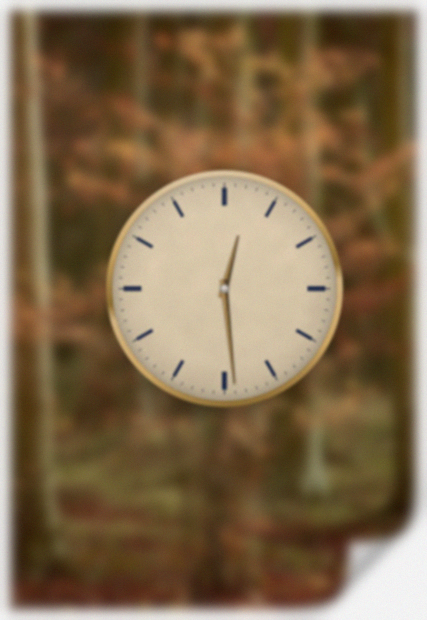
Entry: 12 h 29 min
